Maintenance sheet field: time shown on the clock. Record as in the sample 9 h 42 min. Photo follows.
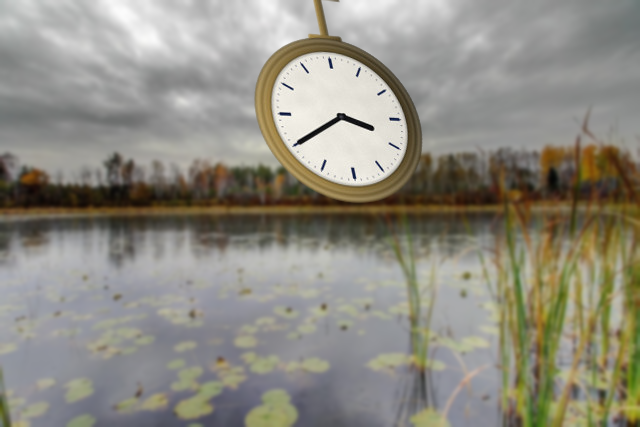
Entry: 3 h 40 min
